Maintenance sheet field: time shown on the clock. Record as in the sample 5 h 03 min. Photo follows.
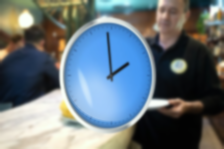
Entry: 1 h 59 min
